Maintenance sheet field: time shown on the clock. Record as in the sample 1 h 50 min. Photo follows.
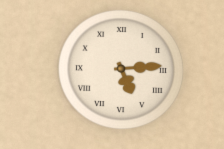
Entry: 5 h 14 min
